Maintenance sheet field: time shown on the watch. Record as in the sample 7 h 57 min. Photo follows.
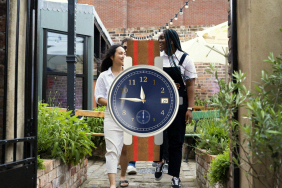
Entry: 11 h 46 min
